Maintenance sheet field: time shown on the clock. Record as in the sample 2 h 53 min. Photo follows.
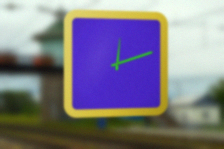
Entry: 12 h 12 min
